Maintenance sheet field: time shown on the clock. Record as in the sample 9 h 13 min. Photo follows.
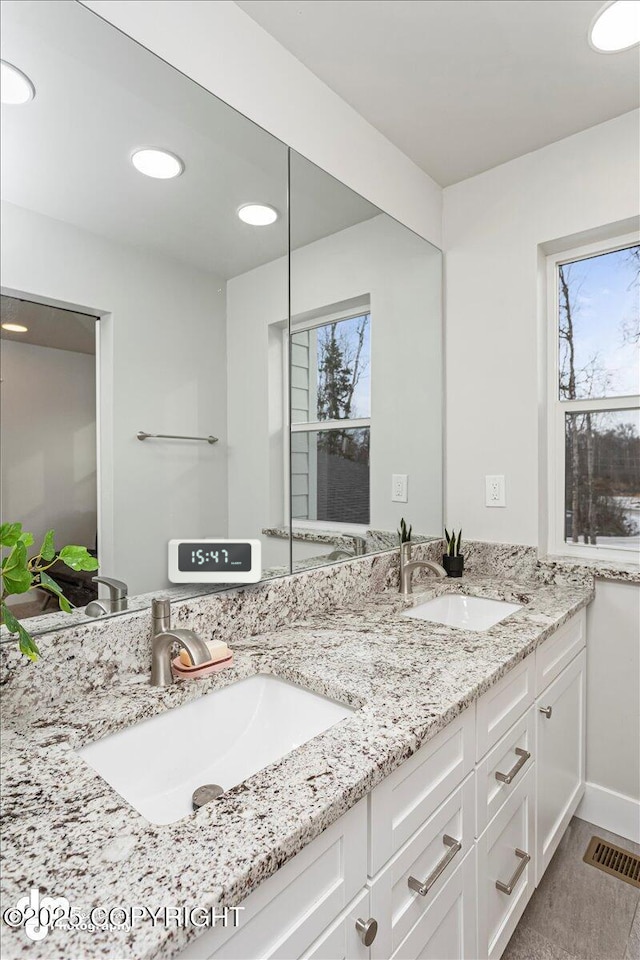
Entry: 15 h 47 min
